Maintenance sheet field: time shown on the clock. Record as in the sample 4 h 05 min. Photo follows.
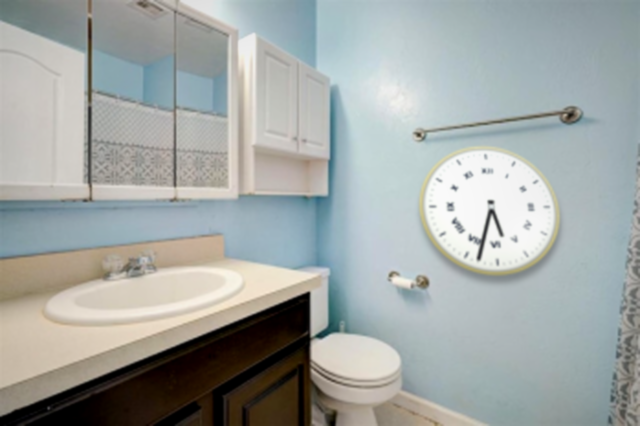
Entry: 5 h 33 min
